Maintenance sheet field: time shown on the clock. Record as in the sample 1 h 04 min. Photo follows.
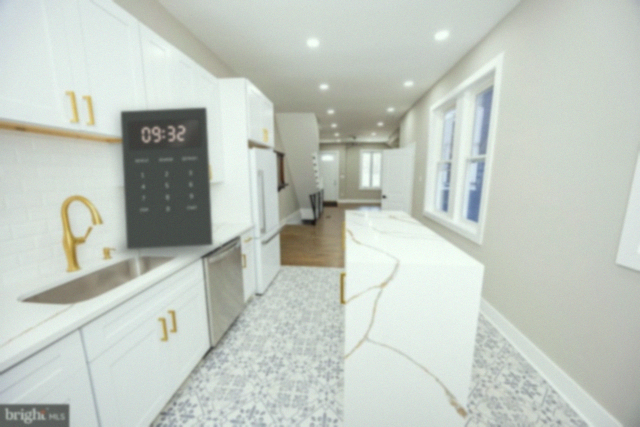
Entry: 9 h 32 min
